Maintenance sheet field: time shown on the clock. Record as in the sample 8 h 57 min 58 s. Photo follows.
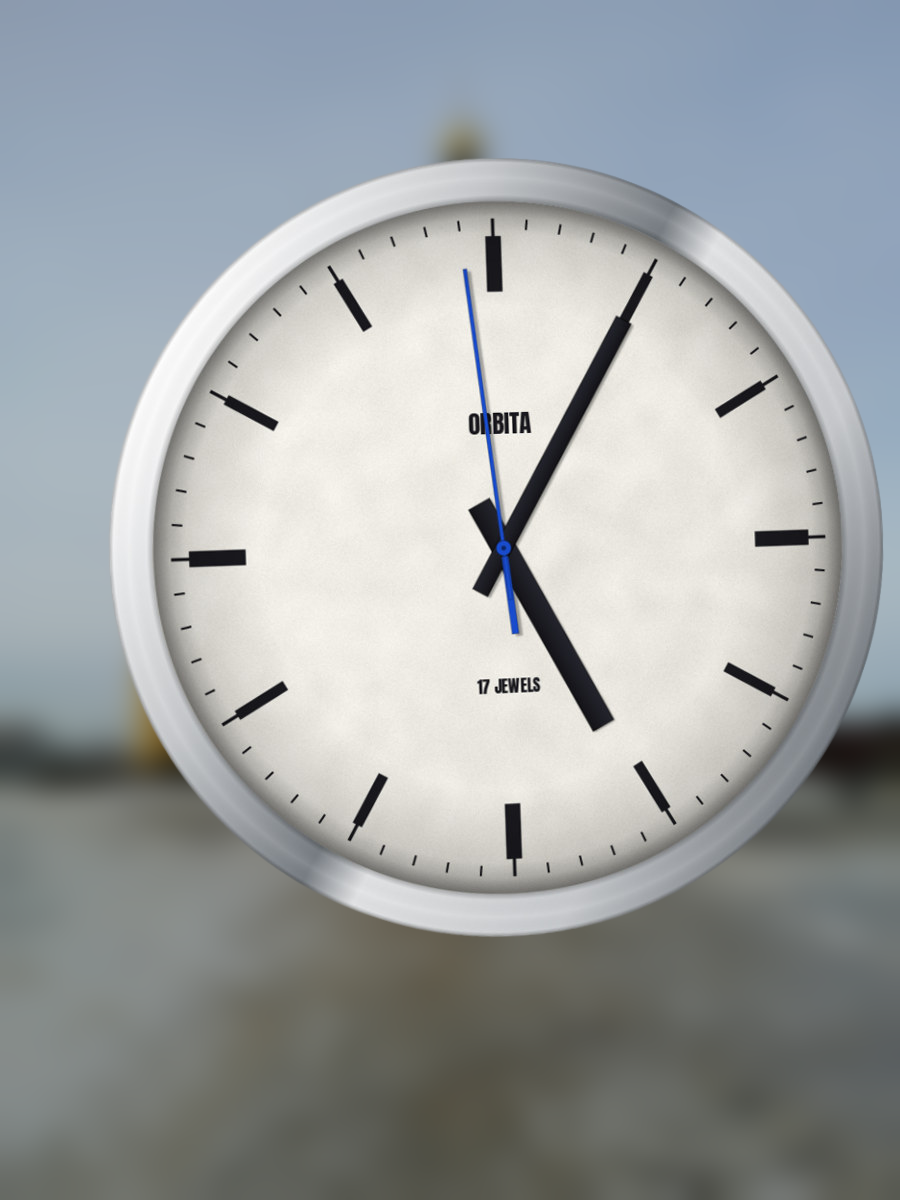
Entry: 5 h 04 min 59 s
